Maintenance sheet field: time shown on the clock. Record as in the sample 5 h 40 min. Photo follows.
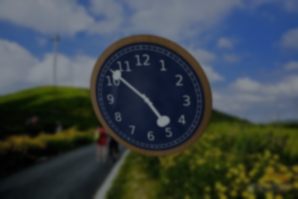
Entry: 4 h 52 min
